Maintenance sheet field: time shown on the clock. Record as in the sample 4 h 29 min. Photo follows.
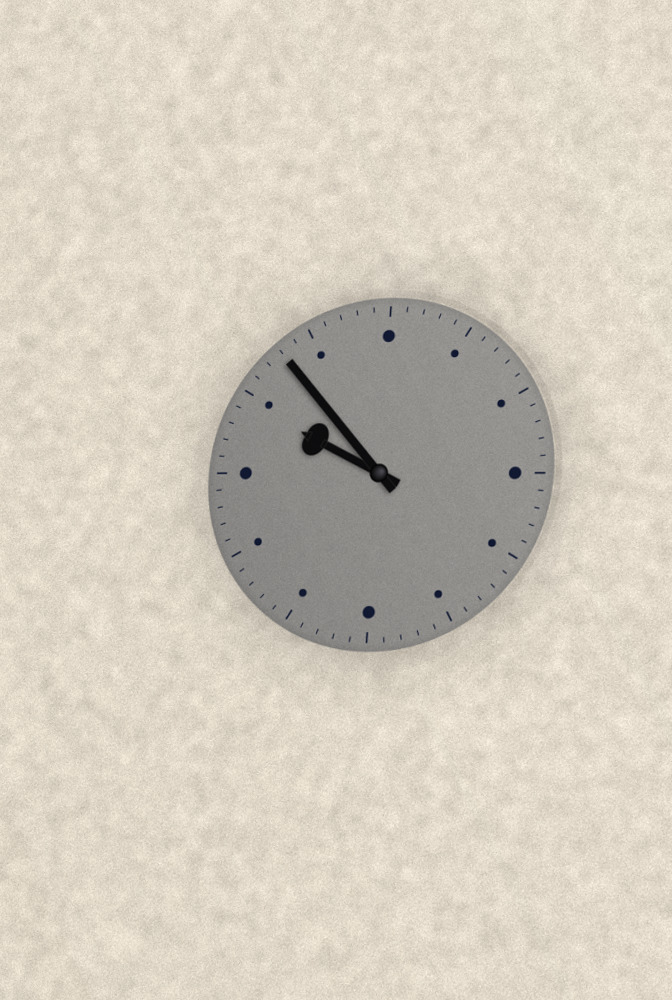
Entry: 9 h 53 min
